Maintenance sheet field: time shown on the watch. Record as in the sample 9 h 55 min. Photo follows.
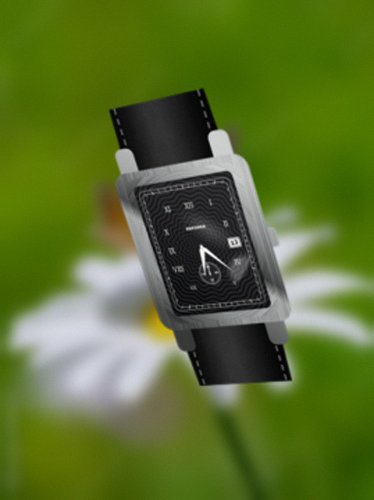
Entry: 6 h 23 min
